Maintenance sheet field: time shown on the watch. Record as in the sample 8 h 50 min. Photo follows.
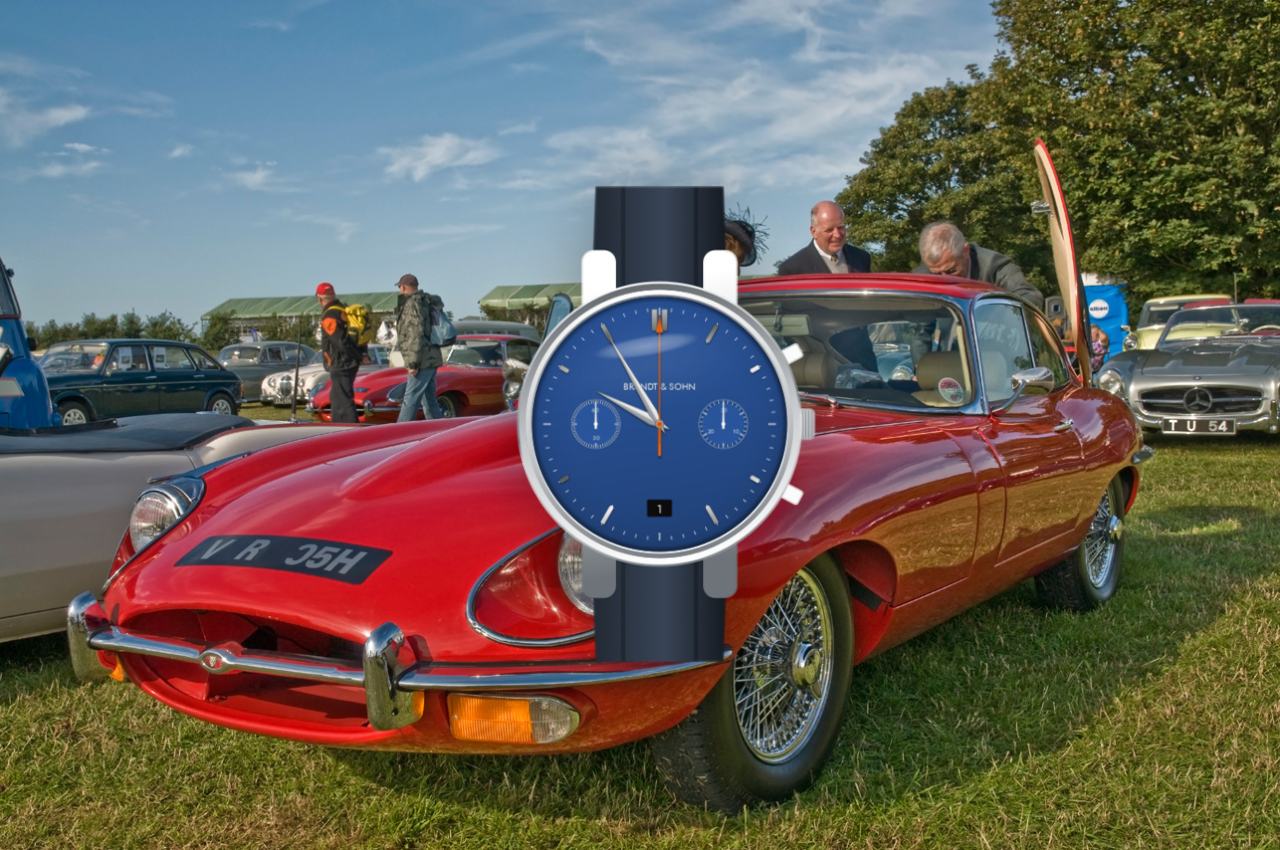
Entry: 9 h 55 min
